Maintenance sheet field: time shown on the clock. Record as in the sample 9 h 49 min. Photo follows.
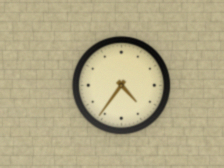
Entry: 4 h 36 min
